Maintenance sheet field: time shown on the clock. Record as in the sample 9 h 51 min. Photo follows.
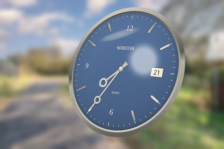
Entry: 7 h 35 min
